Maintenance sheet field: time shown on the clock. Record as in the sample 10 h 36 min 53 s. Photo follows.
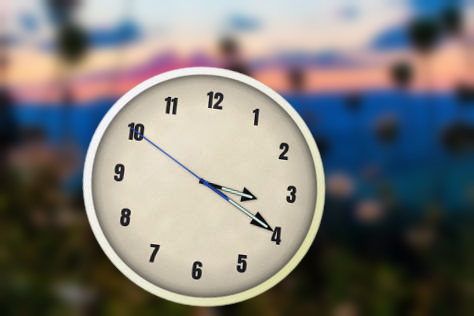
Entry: 3 h 19 min 50 s
